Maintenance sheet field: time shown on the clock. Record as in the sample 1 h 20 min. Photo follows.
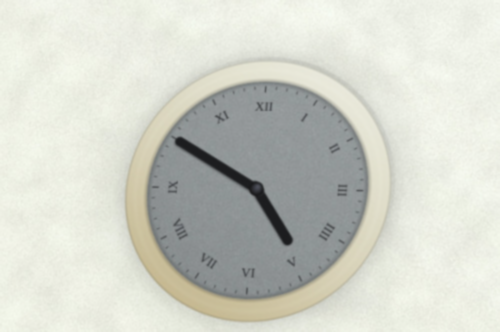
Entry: 4 h 50 min
